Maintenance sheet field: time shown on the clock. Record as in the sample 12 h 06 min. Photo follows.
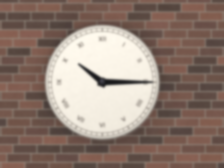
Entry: 10 h 15 min
